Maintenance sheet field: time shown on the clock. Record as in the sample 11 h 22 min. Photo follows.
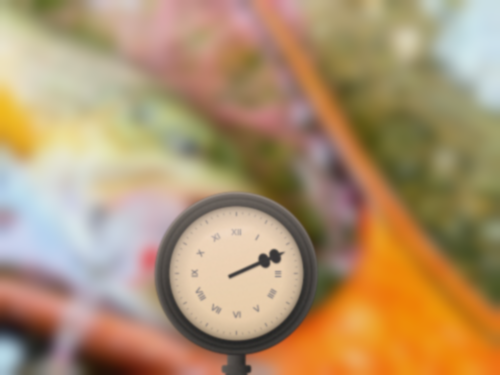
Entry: 2 h 11 min
